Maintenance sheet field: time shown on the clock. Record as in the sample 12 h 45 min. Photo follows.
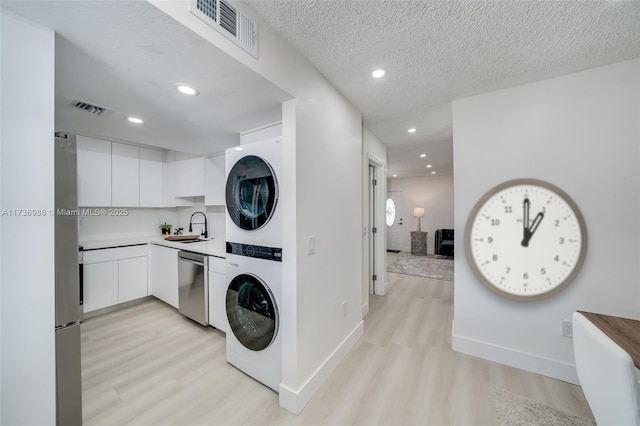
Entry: 1 h 00 min
